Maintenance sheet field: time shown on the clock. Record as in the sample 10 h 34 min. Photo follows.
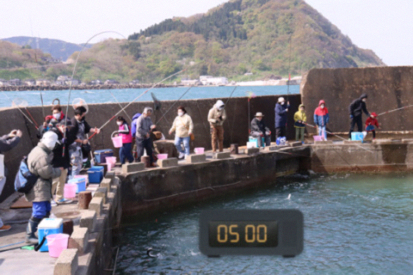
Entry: 5 h 00 min
